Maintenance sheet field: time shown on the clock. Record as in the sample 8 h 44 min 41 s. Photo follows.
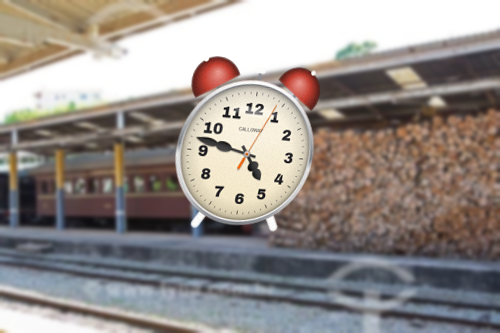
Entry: 4 h 47 min 04 s
